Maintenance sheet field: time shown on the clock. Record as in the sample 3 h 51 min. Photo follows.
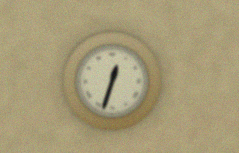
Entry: 12 h 33 min
